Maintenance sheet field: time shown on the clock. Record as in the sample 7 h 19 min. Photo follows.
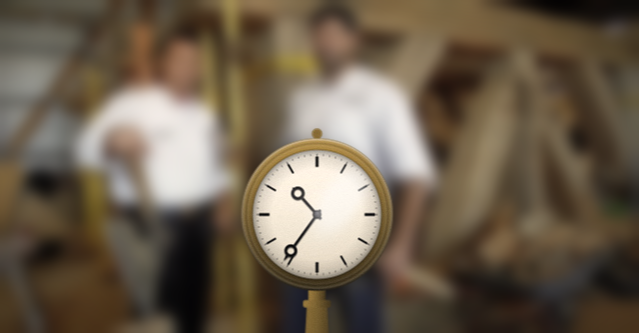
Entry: 10 h 36 min
